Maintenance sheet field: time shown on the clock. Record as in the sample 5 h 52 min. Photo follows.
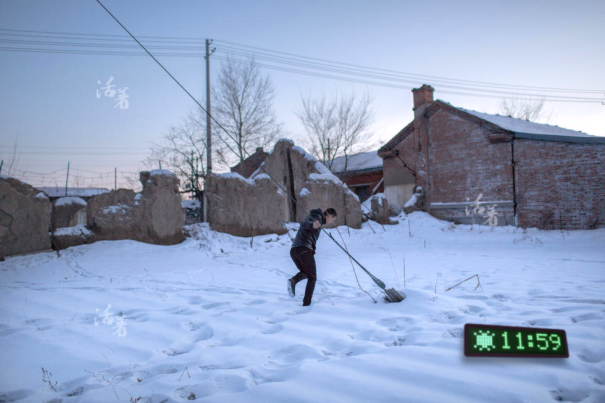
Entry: 11 h 59 min
